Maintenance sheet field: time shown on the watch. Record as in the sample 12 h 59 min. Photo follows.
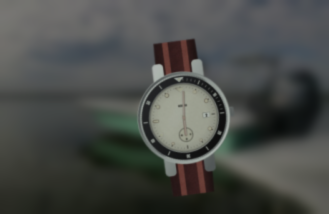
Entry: 6 h 01 min
